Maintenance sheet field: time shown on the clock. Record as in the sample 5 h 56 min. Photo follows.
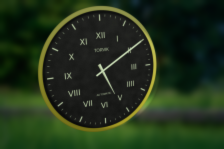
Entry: 5 h 10 min
